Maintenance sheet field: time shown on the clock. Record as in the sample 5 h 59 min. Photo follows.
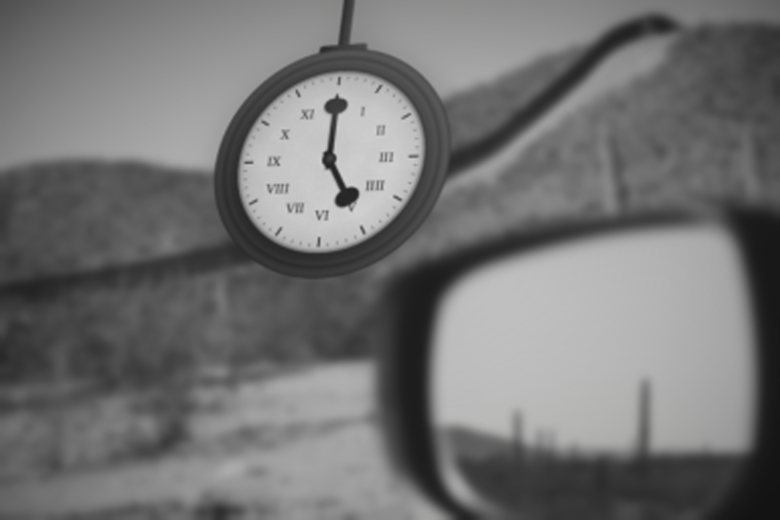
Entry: 5 h 00 min
